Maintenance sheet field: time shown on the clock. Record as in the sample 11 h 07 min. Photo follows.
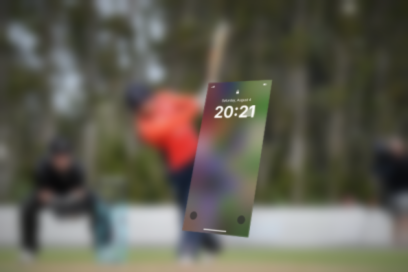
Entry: 20 h 21 min
